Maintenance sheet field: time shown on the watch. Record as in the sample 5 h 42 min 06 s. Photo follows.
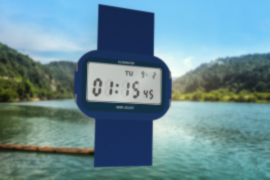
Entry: 1 h 15 min 45 s
